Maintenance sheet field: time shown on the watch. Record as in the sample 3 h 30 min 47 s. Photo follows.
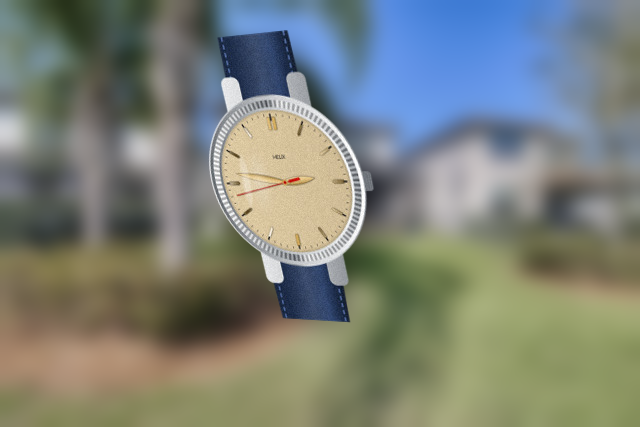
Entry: 2 h 46 min 43 s
